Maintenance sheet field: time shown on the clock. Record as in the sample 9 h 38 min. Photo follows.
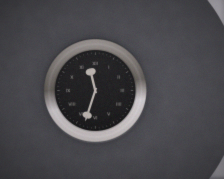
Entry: 11 h 33 min
